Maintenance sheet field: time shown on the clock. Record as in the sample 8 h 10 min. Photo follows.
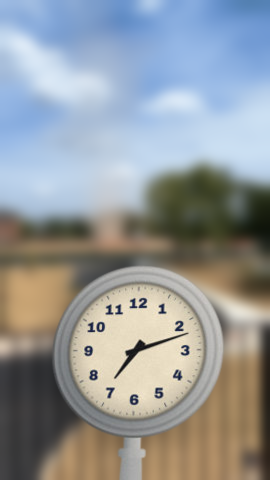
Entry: 7 h 12 min
